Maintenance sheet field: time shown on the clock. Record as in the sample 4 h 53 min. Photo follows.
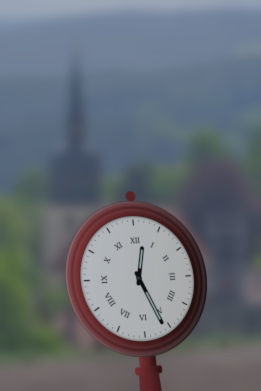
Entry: 12 h 26 min
